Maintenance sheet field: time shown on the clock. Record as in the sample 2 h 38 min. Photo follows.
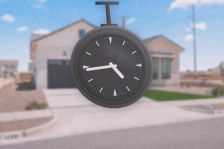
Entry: 4 h 44 min
